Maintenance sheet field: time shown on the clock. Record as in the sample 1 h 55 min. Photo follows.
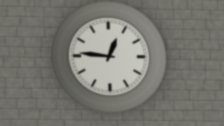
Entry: 12 h 46 min
